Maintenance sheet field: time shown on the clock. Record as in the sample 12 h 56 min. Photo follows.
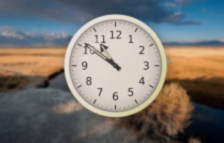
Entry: 10 h 51 min
